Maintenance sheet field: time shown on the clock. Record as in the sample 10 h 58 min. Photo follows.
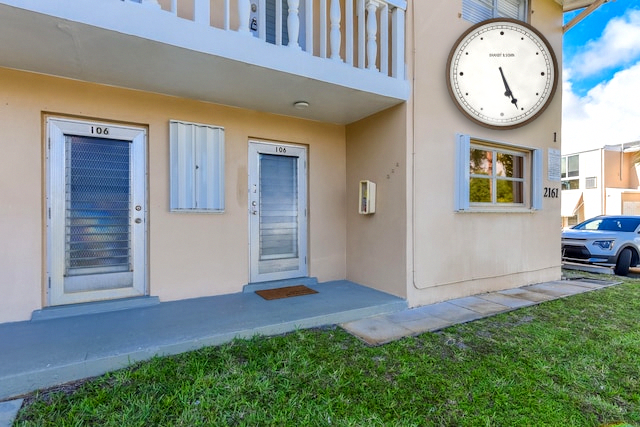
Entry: 5 h 26 min
